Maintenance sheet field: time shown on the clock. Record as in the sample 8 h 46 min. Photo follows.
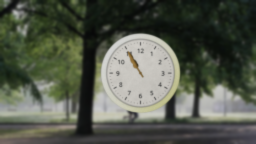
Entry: 10 h 55 min
